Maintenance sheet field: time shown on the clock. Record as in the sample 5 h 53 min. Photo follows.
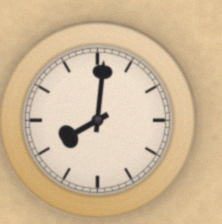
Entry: 8 h 01 min
